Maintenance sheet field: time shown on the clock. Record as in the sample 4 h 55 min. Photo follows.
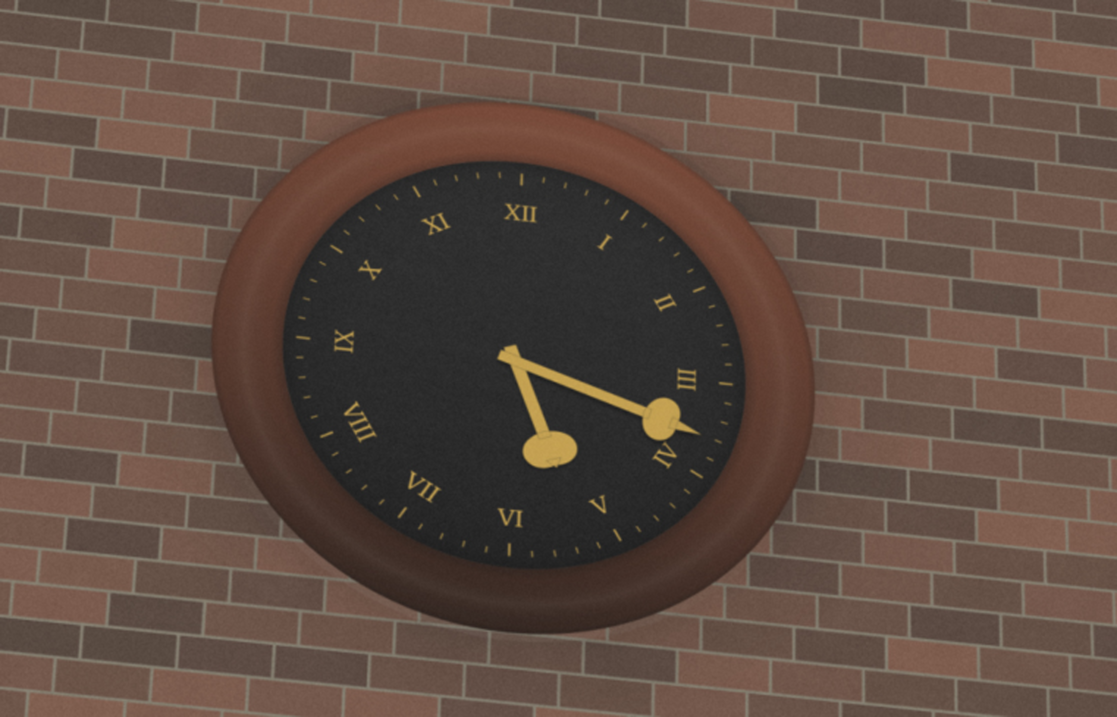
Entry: 5 h 18 min
